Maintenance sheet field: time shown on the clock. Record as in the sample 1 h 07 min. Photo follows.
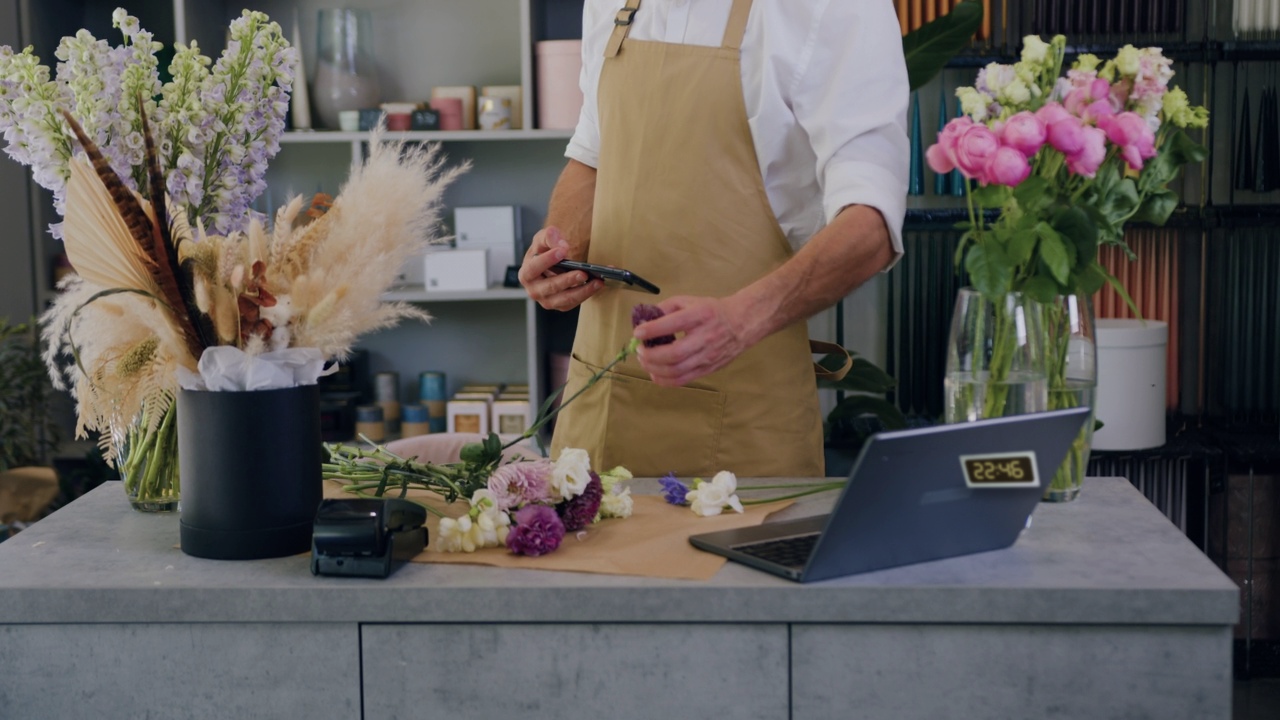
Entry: 22 h 46 min
